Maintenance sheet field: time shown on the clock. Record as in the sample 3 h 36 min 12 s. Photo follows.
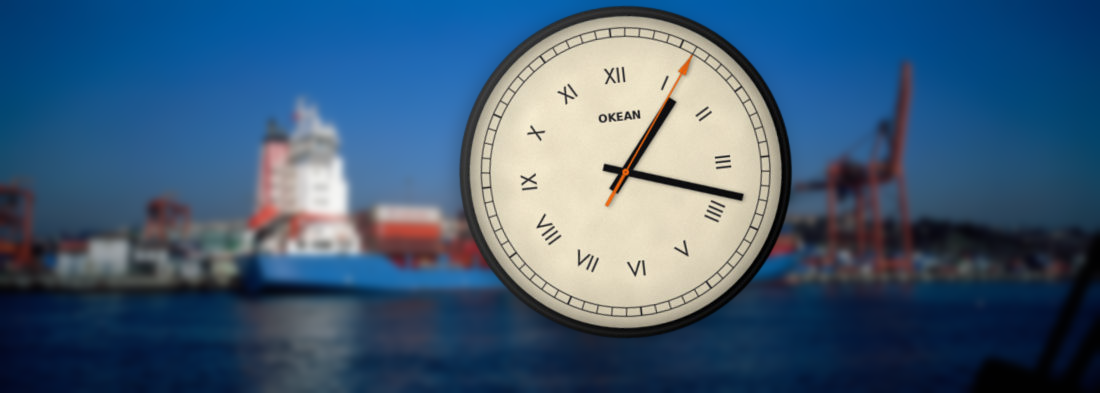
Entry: 1 h 18 min 06 s
